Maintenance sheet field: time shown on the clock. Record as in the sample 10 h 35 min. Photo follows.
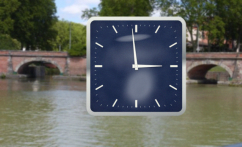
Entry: 2 h 59 min
